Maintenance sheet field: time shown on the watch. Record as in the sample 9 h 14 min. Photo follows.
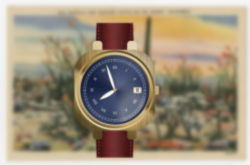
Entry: 7 h 57 min
